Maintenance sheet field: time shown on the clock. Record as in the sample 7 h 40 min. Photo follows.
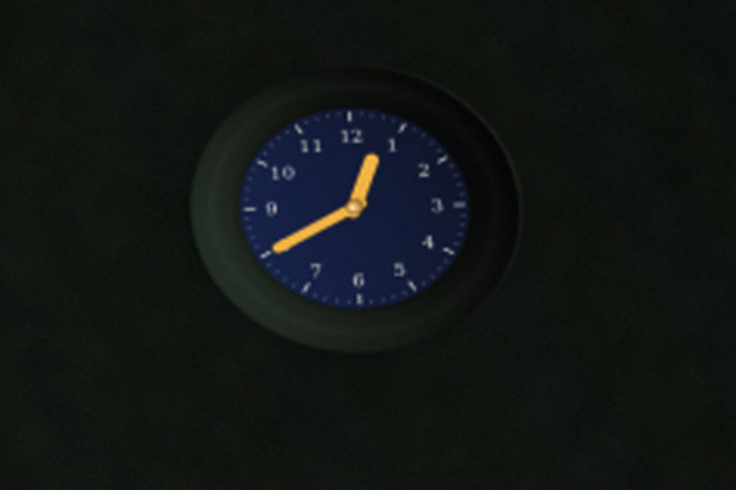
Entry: 12 h 40 min
